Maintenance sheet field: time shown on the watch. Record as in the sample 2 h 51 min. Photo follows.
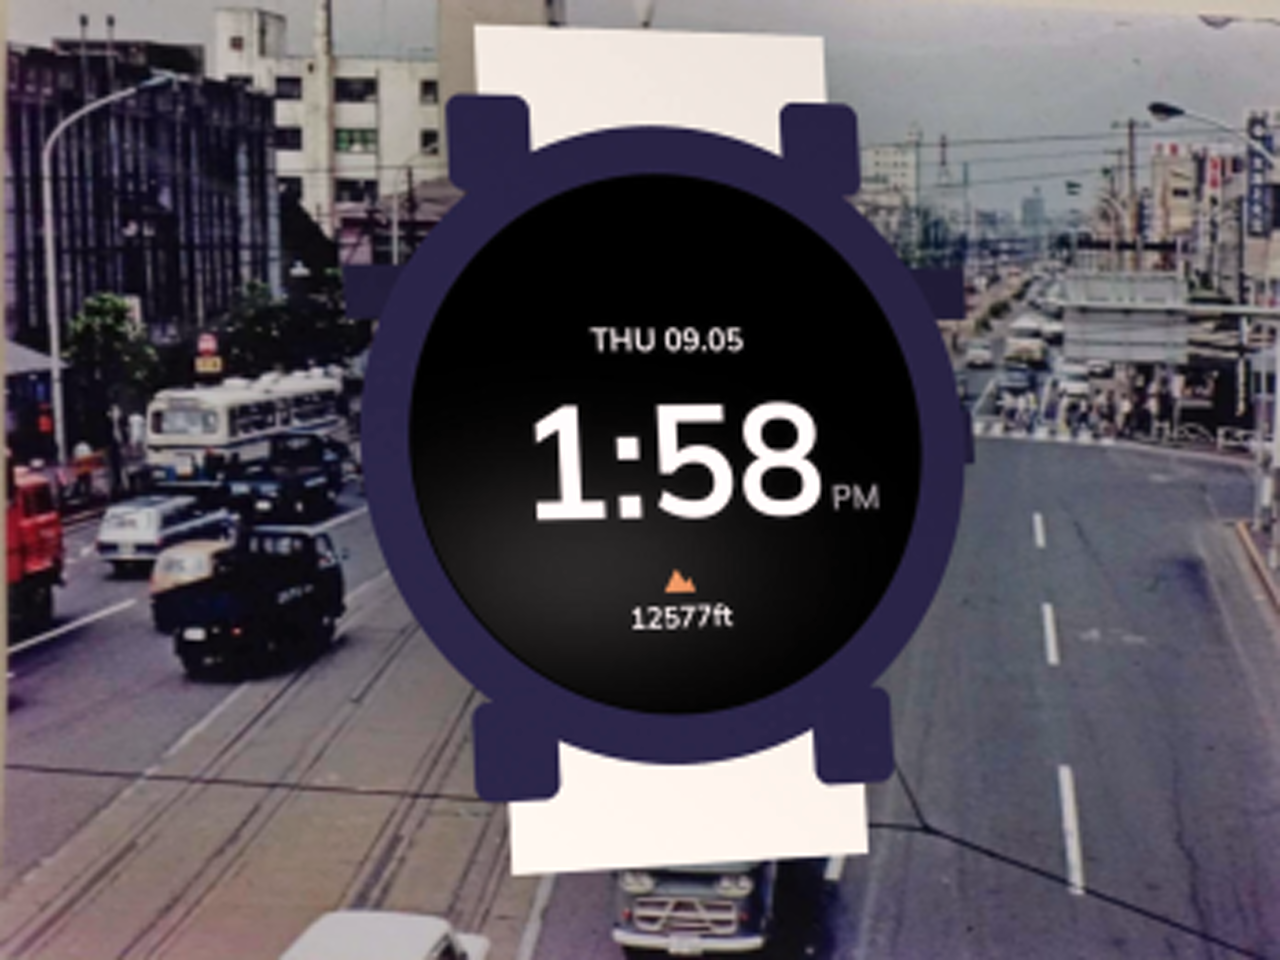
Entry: 1 h 58 min
